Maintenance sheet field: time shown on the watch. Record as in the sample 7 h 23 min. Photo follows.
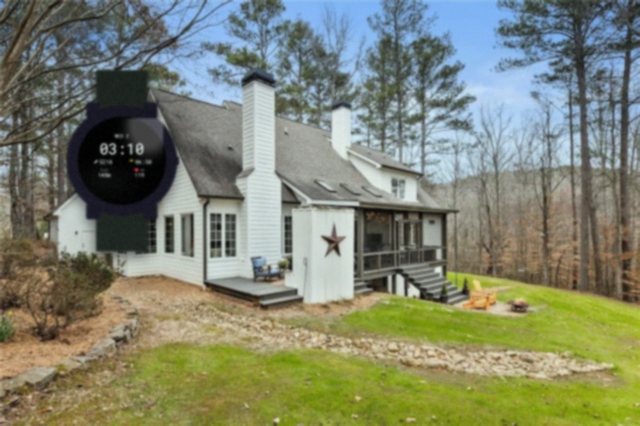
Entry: 3 h 10 min
